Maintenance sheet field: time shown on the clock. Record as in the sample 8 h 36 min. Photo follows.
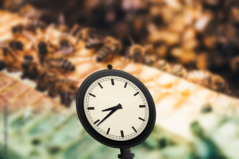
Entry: 8 h 39 min
